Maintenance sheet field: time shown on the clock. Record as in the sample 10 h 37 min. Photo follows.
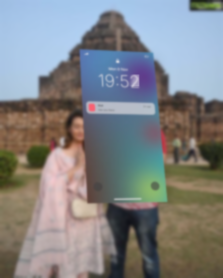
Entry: 19 h 52 min
